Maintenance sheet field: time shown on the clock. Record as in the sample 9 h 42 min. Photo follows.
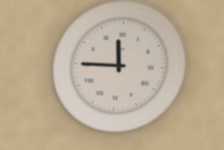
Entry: 11 h 45 min
